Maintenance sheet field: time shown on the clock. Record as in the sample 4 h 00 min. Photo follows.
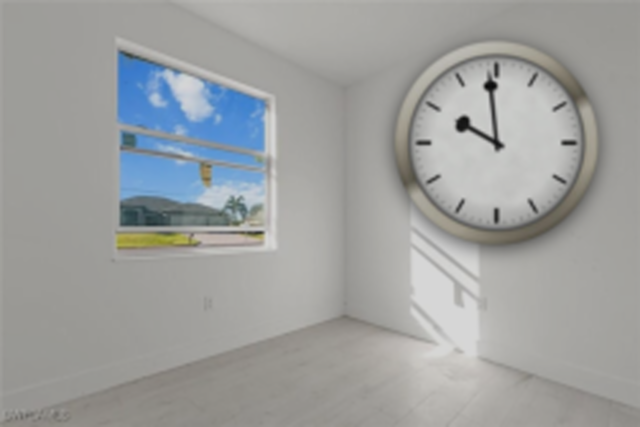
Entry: 9 h 59 min
